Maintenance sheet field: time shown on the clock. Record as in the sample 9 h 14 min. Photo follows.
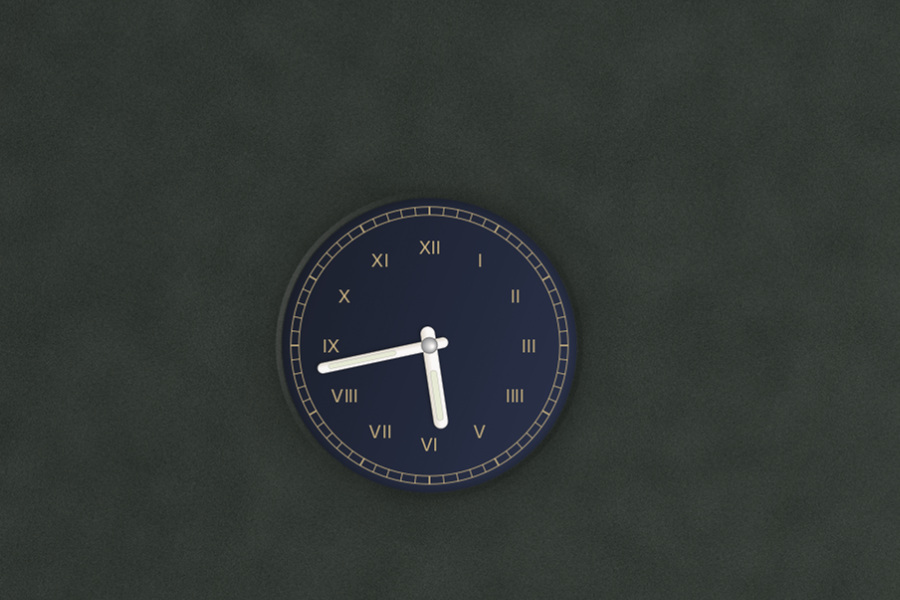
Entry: 5 h 43 min
